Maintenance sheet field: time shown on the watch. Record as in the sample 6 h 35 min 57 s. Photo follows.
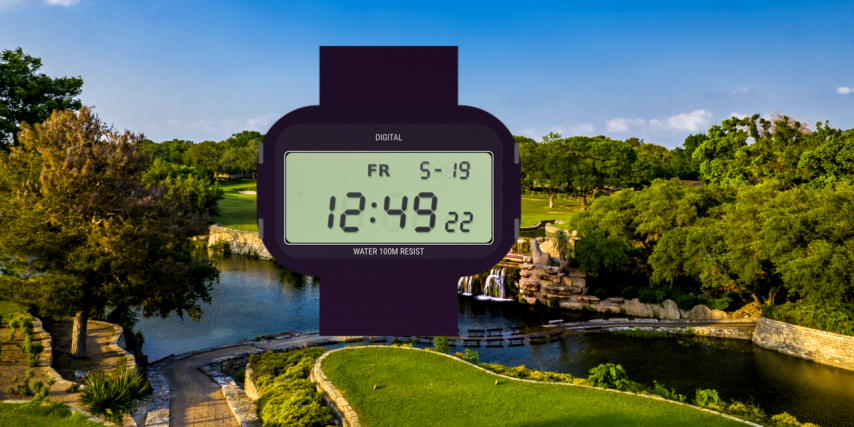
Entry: 12 h 49 min 22 s
